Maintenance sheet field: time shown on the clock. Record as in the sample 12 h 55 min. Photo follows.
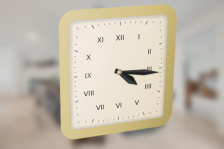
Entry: 4 h 16 min
